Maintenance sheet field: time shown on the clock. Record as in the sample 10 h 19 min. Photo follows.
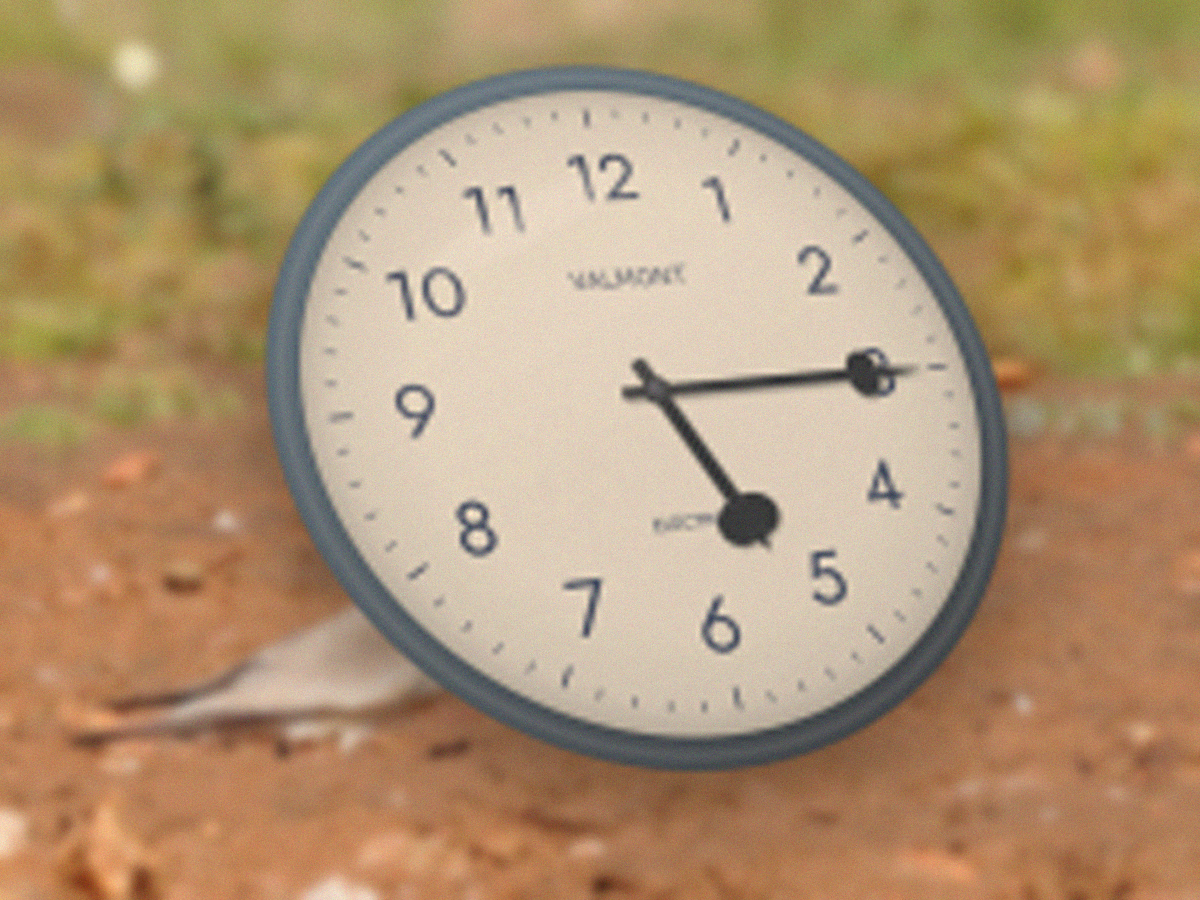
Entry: 5 h 15 min
